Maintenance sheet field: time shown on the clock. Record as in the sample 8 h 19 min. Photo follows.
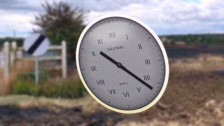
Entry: 10 h 22 min
